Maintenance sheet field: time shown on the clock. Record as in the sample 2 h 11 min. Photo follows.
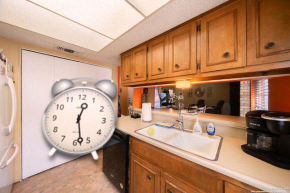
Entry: 12 h 28 min
